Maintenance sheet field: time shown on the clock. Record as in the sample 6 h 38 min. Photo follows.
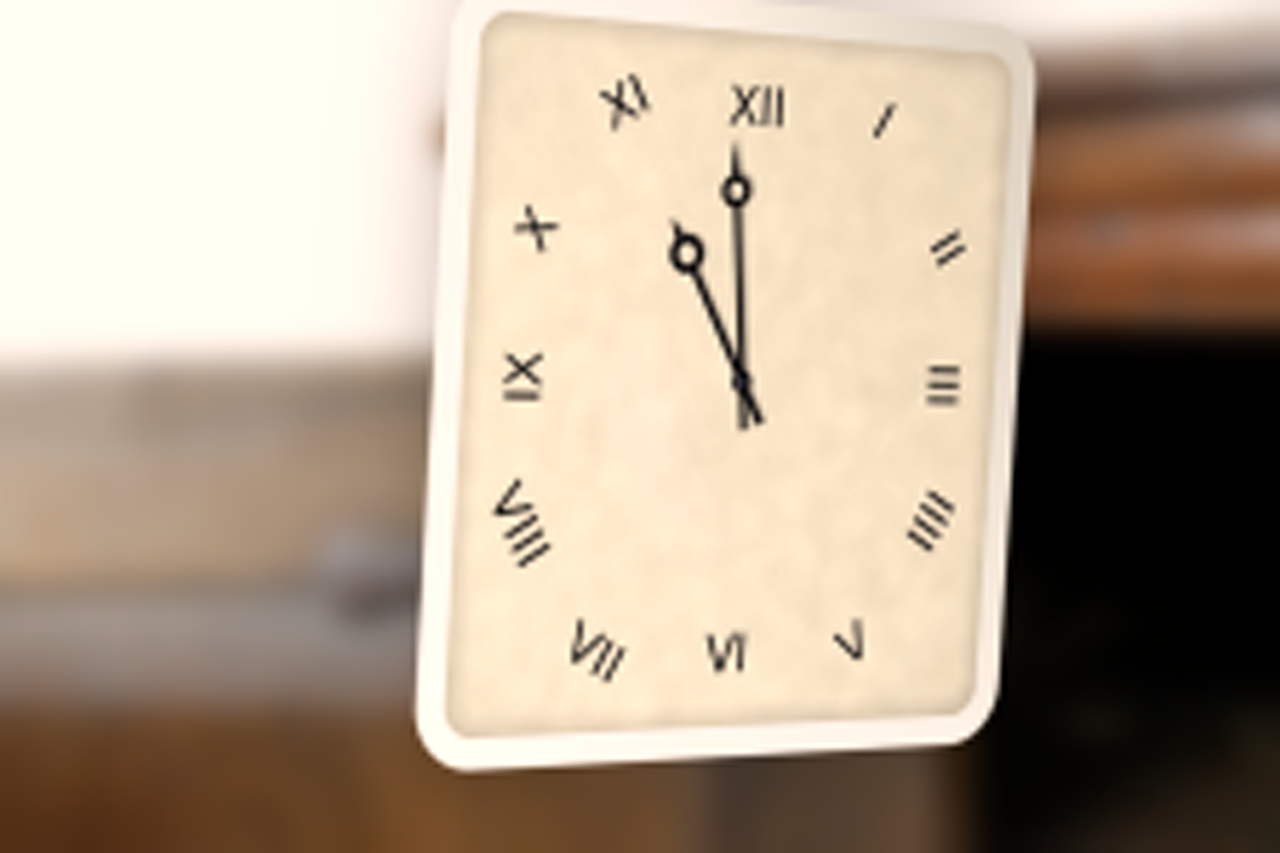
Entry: 10 h 59 min
